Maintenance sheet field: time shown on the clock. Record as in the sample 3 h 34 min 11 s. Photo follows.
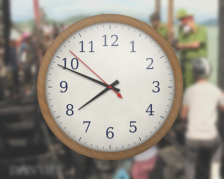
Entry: 7 h 48 min 52 s
